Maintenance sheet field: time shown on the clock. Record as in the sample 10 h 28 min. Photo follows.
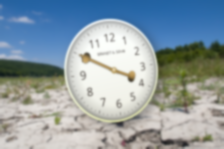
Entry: 3 h 50 min
